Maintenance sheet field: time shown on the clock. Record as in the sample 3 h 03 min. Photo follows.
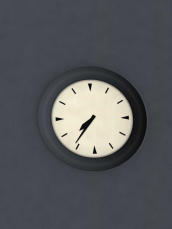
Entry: 7 h 36 min
